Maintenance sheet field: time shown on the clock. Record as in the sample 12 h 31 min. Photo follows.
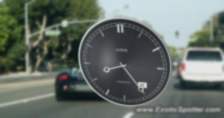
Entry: 8 h 24 min
